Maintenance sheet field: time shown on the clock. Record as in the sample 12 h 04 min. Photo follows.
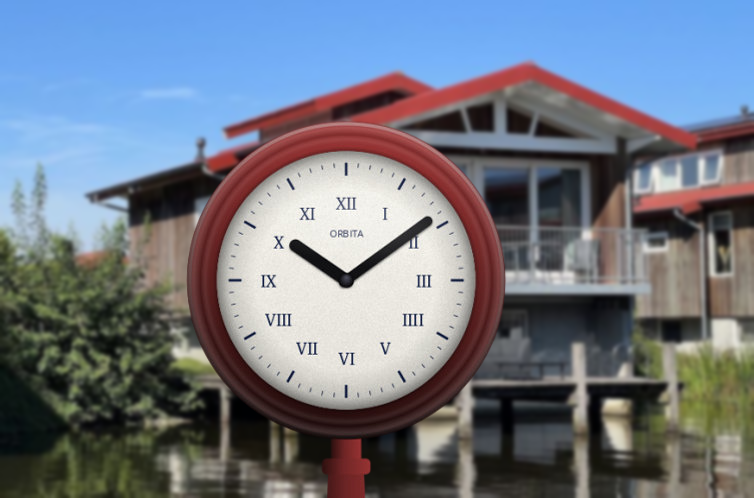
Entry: 10 h 09 min
